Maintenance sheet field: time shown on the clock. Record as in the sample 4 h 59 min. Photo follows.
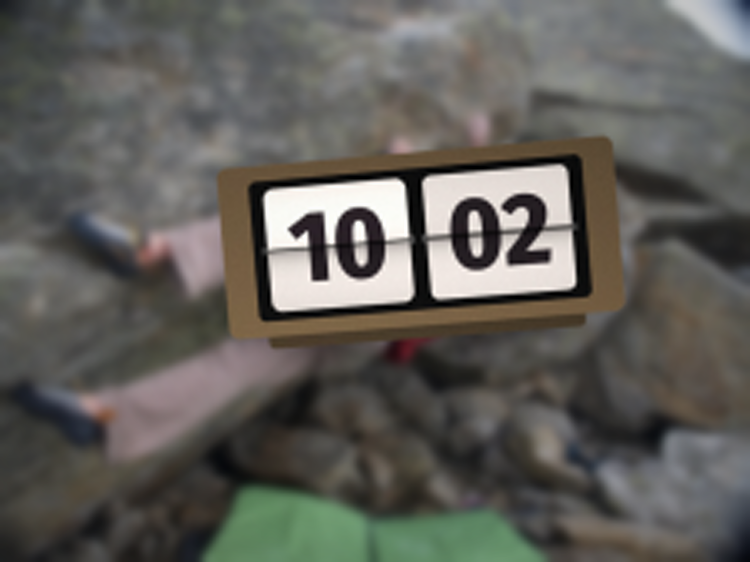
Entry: 10 h 02 min
